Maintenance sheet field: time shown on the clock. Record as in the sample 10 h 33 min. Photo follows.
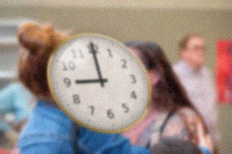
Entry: 9 h 00 min
